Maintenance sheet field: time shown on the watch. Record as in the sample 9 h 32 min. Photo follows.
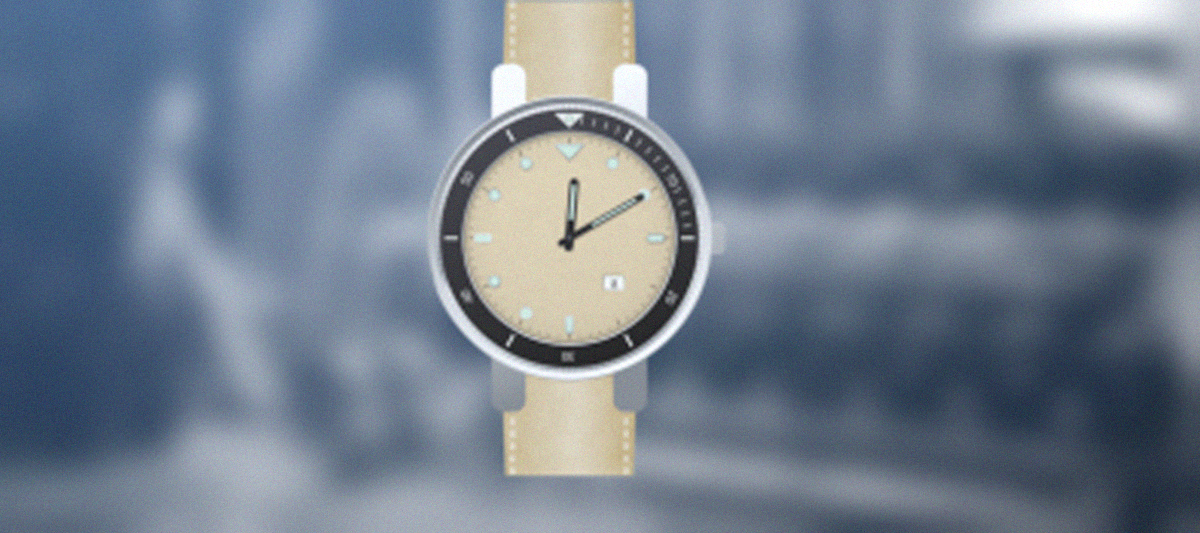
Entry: 12 h 10 min
